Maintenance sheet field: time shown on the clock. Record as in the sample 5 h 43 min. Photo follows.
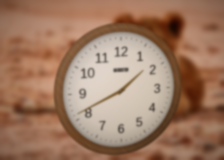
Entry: 1 h 41 min
